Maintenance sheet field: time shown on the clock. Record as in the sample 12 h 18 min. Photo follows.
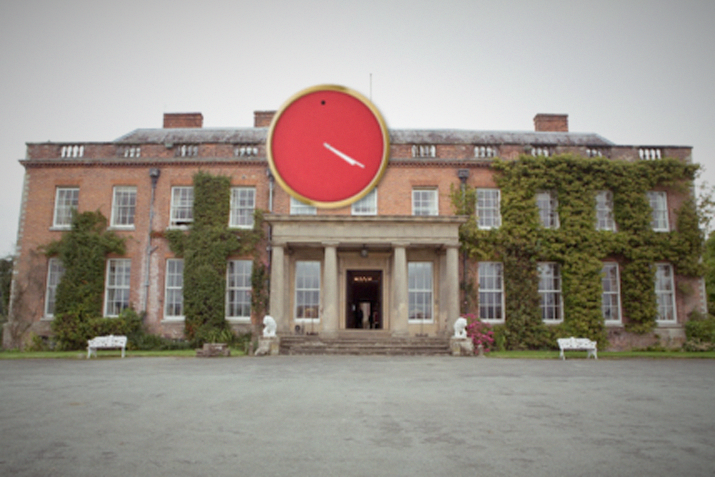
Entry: 4 h 21 min
